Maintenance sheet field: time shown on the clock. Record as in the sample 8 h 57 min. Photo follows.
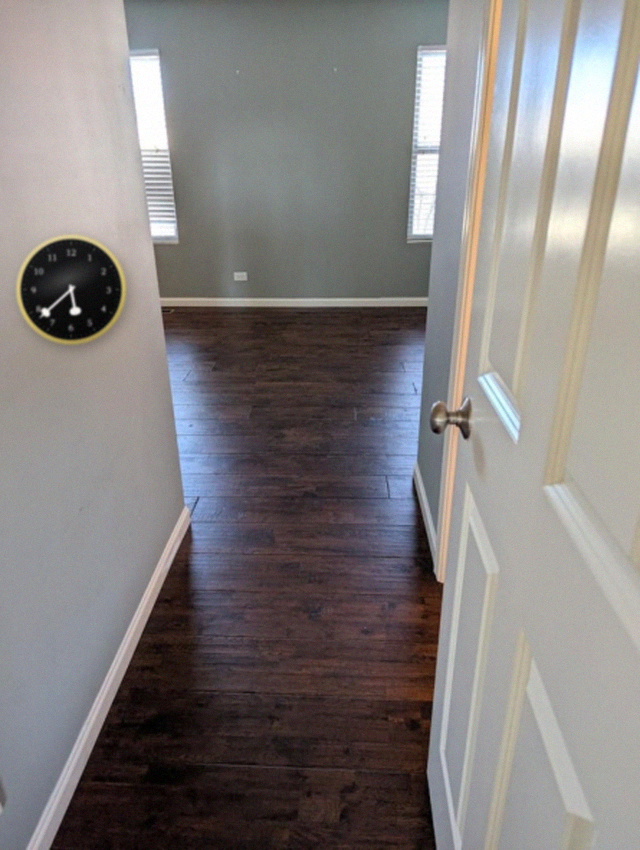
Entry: 5 h 38 min
